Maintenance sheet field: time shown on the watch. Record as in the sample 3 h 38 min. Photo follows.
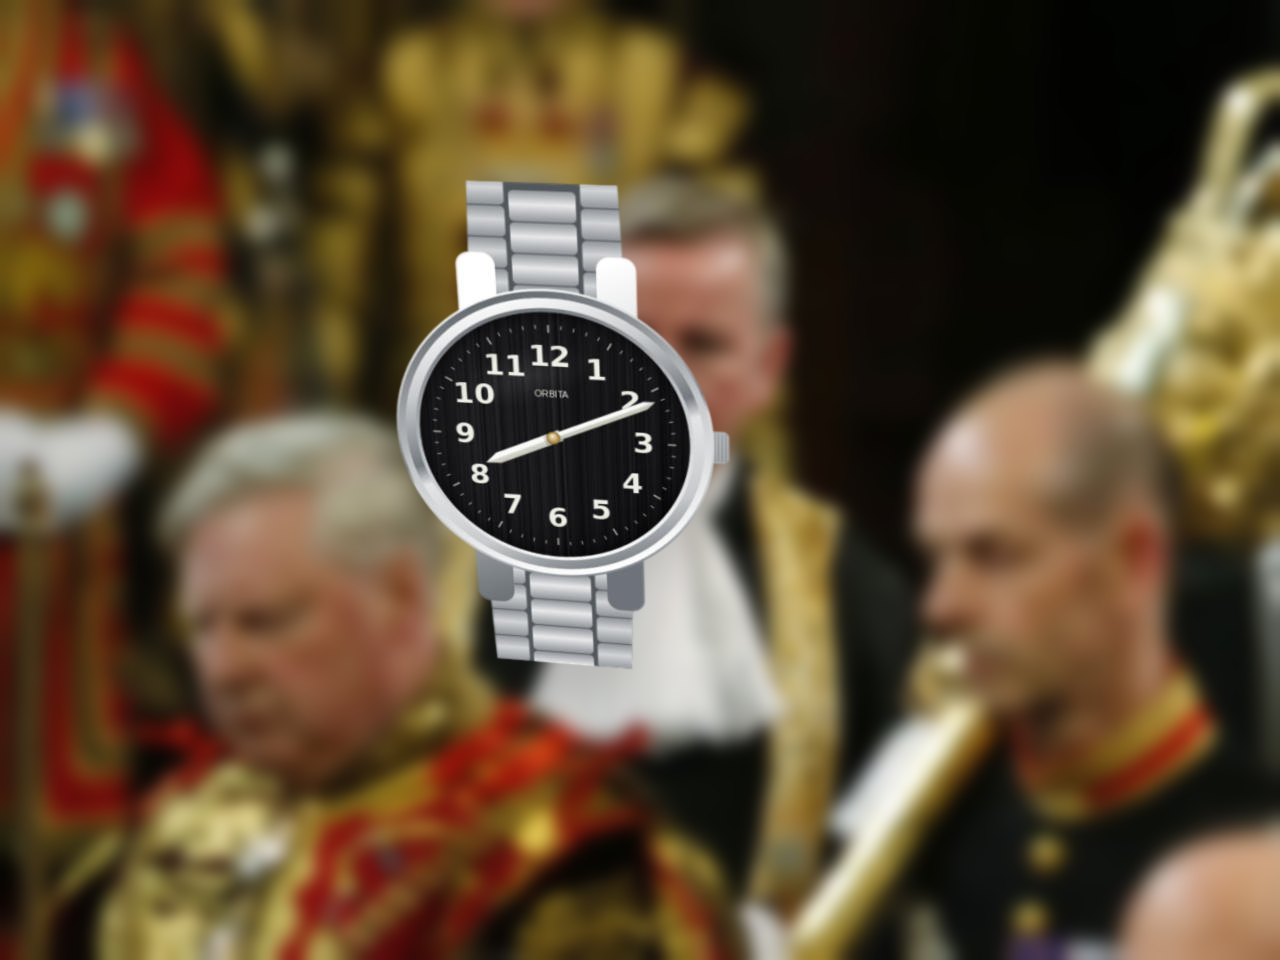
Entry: 8 h 11 min
